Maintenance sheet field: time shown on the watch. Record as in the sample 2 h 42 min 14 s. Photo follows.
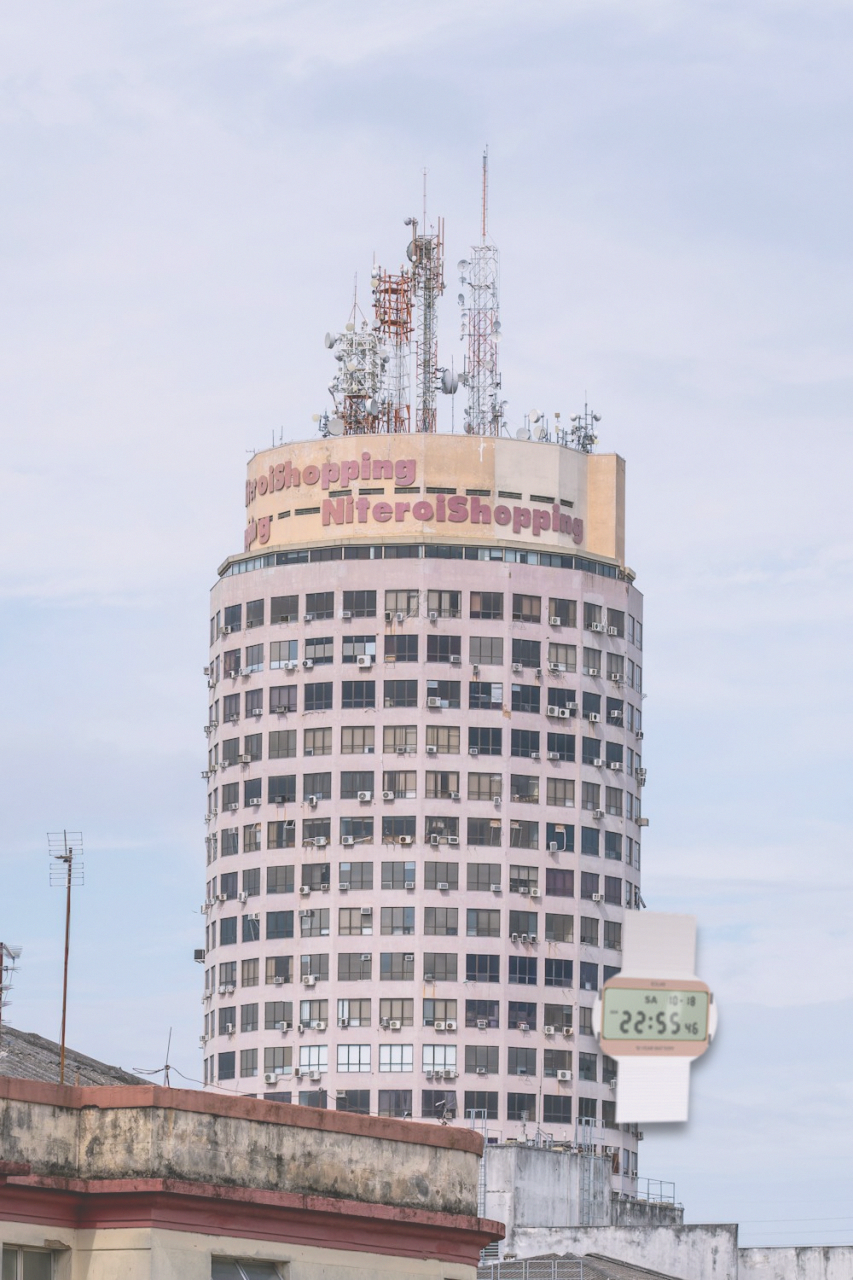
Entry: 22 h 55 min 46 s
